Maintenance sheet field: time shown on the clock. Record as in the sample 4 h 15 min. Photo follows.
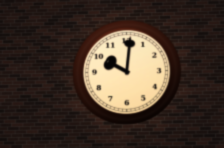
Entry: 10 h 01 min
